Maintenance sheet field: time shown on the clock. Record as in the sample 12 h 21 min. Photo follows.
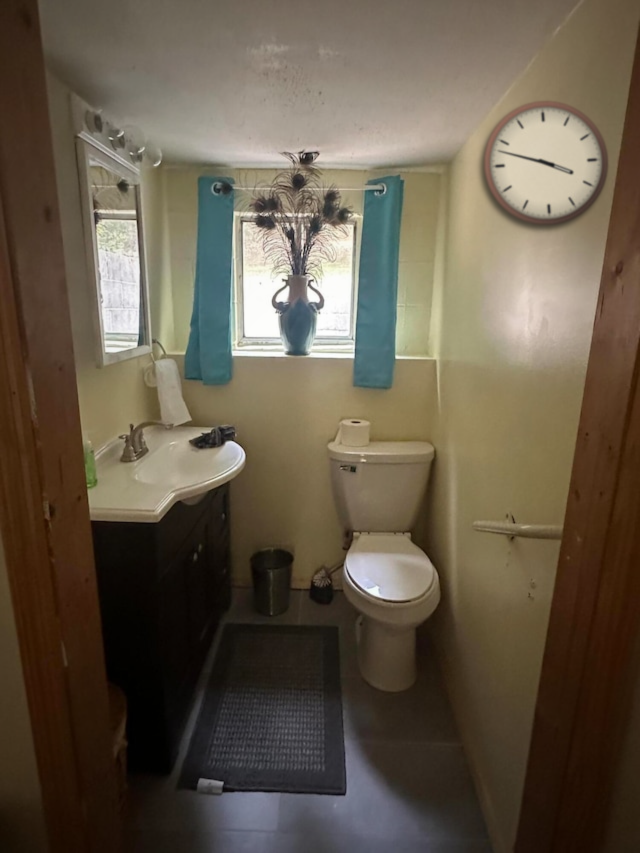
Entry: 3 h 48 min
